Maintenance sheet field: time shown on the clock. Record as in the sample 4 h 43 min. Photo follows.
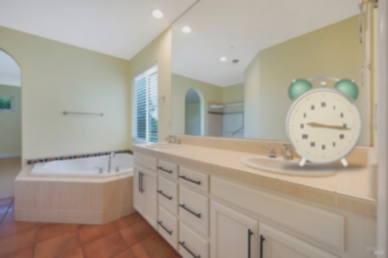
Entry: 9 h 16 min
